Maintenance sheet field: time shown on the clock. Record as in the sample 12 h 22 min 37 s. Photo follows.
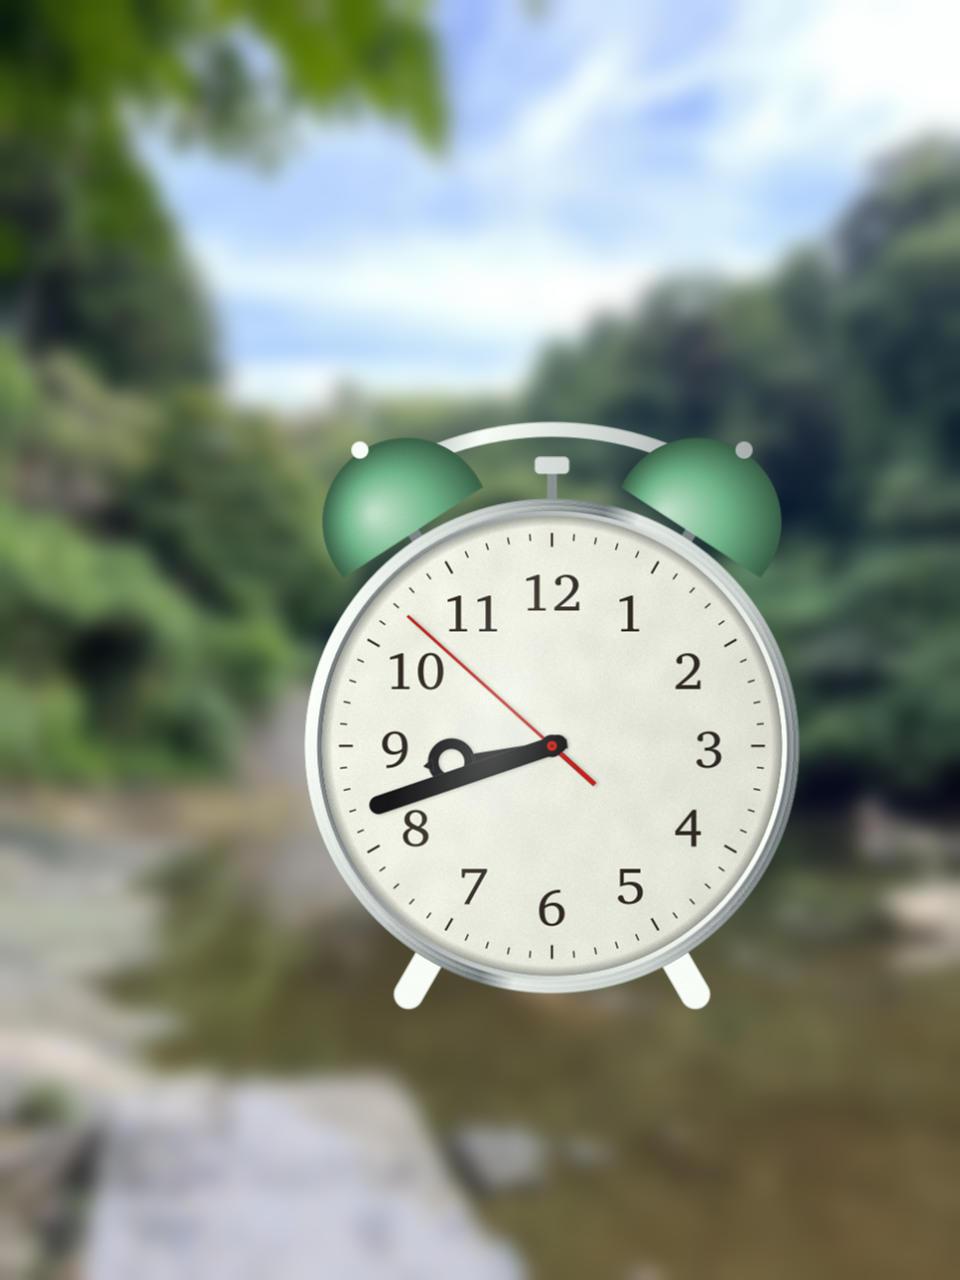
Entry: 8 h 41 min 52 s
